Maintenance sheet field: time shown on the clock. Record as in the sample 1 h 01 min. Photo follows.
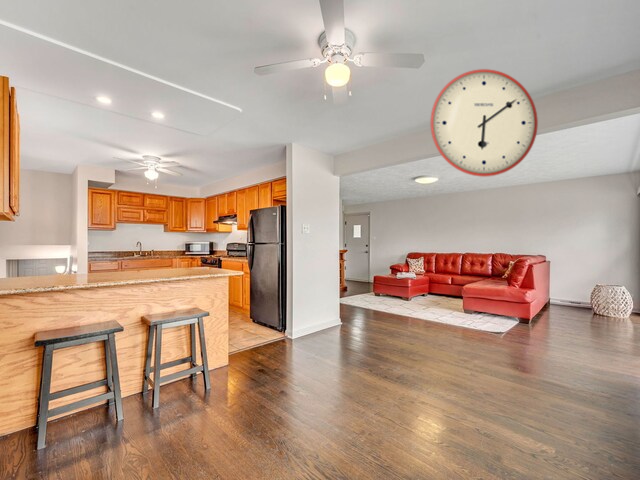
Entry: 6 h 09 min
